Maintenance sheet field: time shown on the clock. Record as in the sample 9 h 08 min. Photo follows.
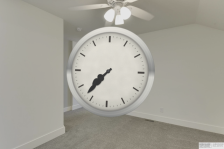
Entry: 7 h 37 min
